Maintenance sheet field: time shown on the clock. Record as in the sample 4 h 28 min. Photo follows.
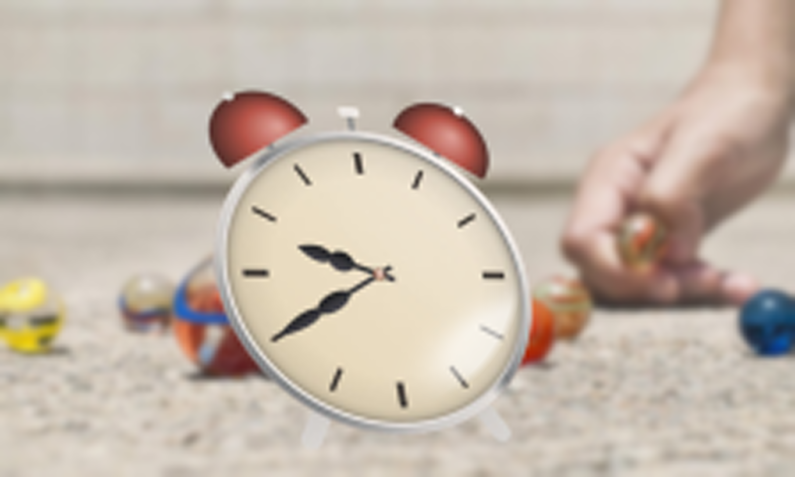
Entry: 9 h 40 min
